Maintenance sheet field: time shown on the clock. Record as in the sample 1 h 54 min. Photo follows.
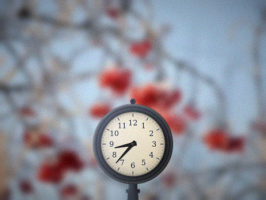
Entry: 8 h 37 min
